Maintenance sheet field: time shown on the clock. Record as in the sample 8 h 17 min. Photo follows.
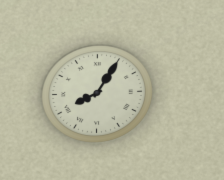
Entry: 8 h 05 min
